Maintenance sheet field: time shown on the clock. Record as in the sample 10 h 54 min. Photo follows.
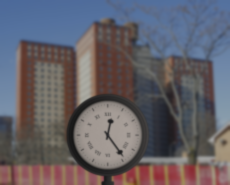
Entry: 12 h 24 min
